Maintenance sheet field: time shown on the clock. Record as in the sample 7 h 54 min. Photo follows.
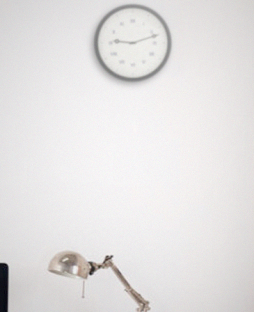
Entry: 9 h 12 min
